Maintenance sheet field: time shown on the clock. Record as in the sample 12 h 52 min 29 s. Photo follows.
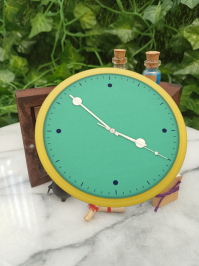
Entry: 3 h 52 min 20 s
